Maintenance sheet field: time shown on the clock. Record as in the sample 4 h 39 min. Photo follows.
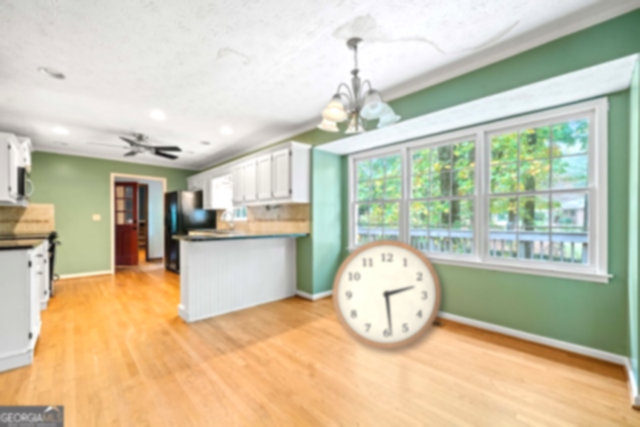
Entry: 2 h 29 min
